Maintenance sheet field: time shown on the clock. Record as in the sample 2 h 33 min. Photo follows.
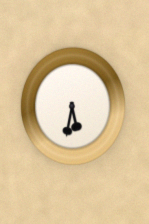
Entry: 5 h 32 min
